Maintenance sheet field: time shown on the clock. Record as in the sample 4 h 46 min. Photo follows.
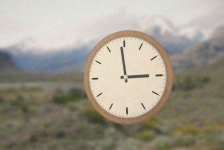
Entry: 2 h 59 min
